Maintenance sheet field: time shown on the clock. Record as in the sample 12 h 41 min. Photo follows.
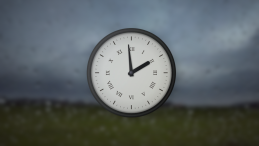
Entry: 1 h 59 min
